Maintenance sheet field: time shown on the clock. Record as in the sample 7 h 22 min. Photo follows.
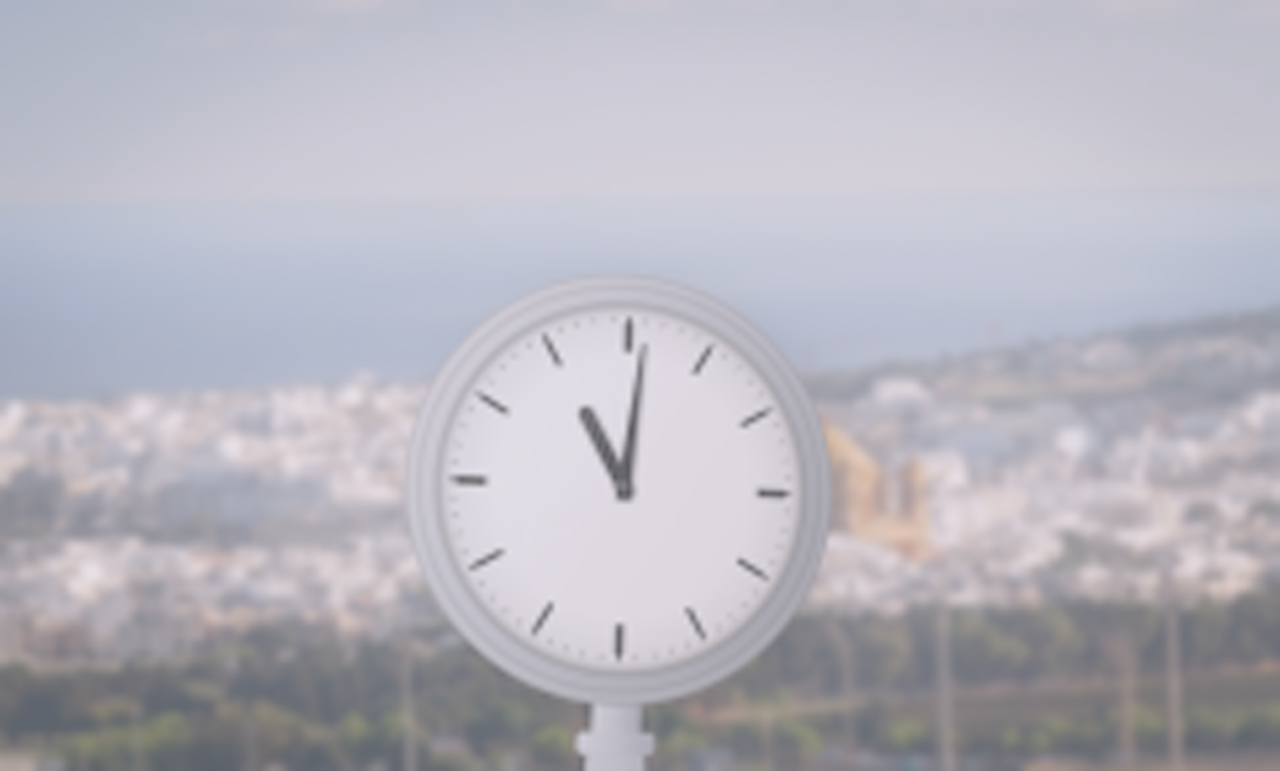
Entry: 11 h 01 min
